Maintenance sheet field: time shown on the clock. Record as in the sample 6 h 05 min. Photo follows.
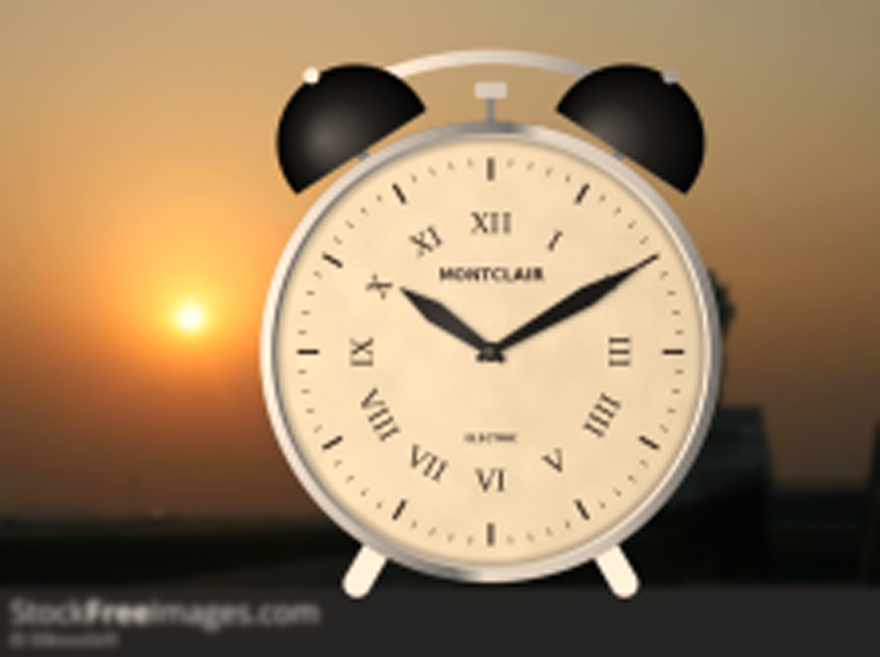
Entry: 10 h 10 min
